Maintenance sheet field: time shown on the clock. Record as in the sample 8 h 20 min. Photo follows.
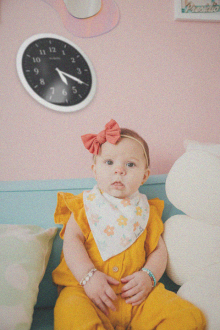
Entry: 5 h 20 min
